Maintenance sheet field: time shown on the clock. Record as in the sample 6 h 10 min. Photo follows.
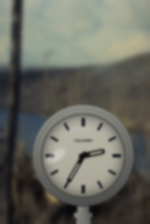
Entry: 2 h 35 min
